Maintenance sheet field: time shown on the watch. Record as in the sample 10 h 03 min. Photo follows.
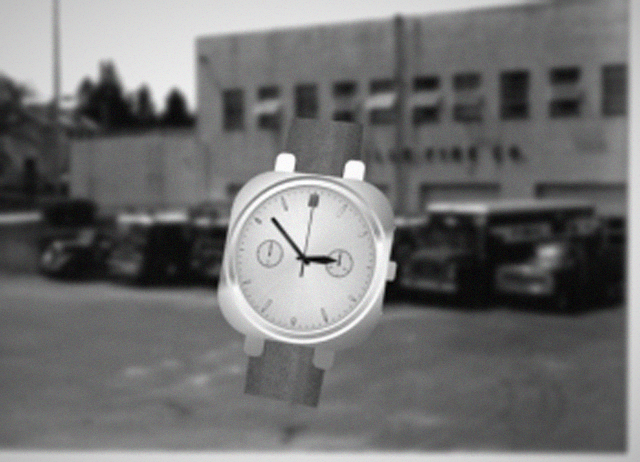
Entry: 2 h 52 min
